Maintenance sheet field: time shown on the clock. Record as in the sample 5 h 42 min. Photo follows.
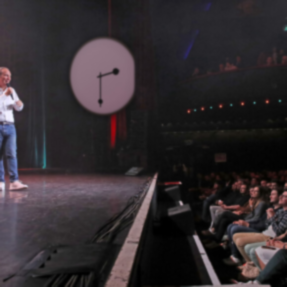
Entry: 2 h 30 min
